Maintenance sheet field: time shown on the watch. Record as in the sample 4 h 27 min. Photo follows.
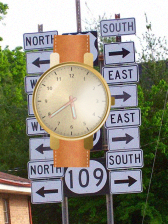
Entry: 5 h 39 min
